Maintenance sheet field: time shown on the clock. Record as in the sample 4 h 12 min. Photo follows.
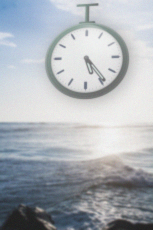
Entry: 5 h 24 min
